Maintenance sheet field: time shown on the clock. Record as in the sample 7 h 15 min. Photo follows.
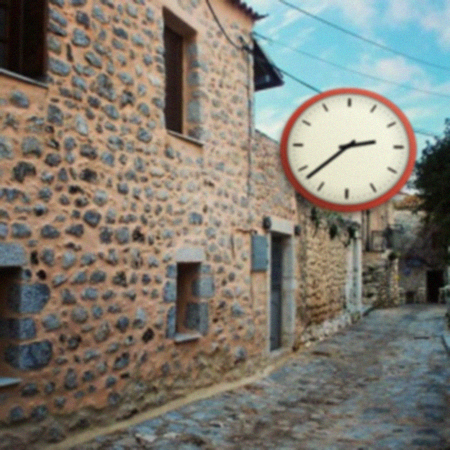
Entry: 2 h 38 min
